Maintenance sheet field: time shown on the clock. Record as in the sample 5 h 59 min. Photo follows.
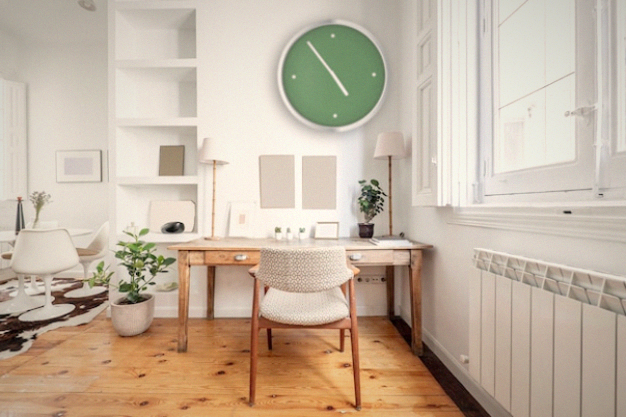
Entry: 4 h 54 min
